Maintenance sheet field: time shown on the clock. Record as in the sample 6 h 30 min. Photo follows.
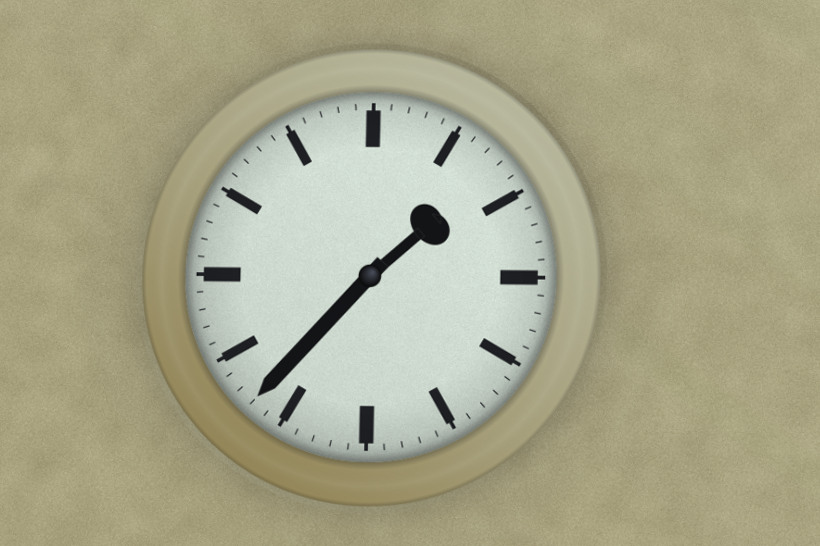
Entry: 1 h 37 min
